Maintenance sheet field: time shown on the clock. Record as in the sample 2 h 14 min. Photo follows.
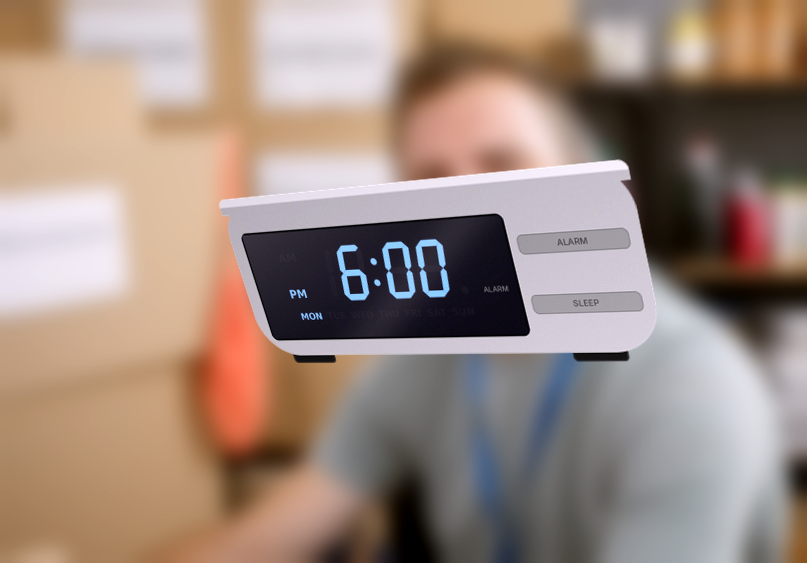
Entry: 6 h 00 min
